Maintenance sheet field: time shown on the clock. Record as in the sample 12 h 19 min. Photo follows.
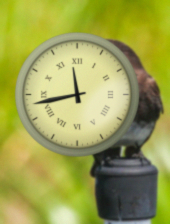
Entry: 11 h 43 min
